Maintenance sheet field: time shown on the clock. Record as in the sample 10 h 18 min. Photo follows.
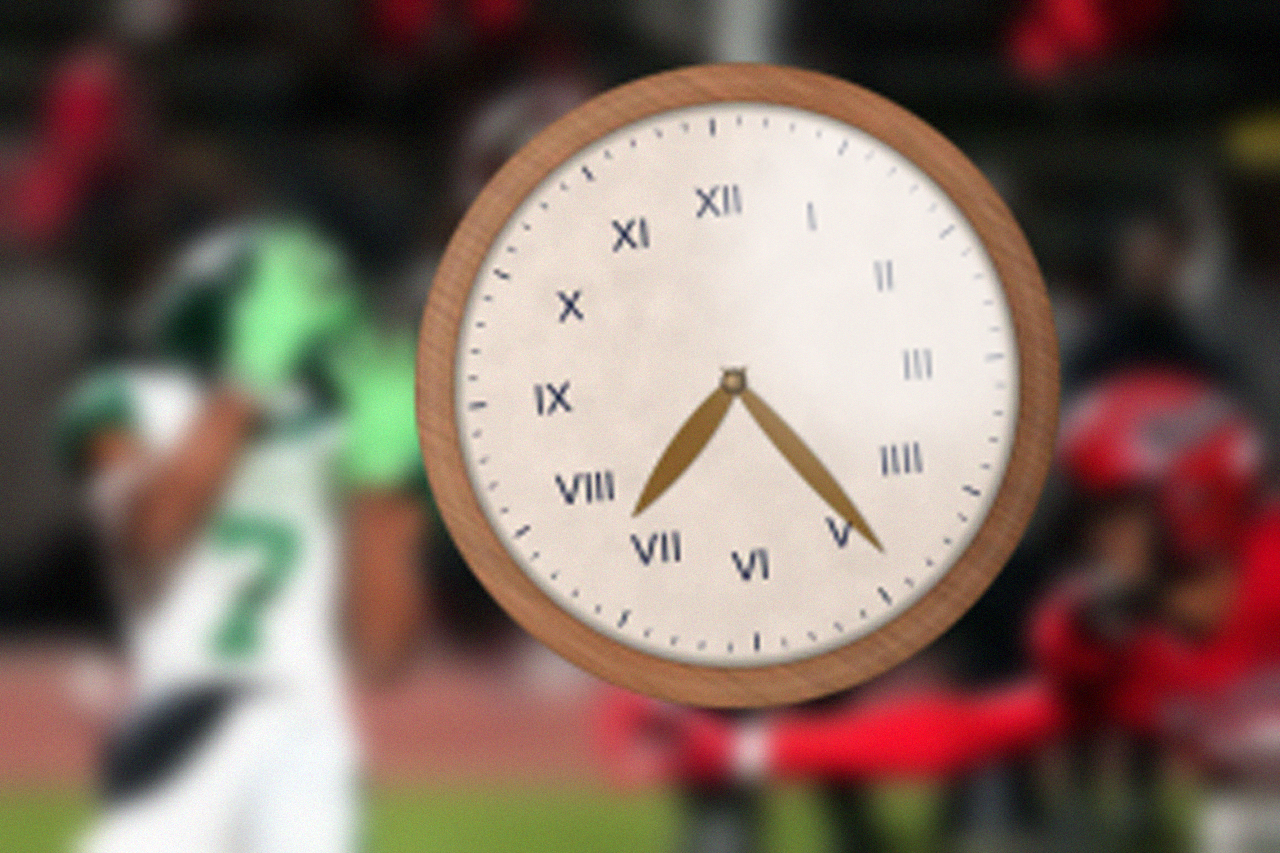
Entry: 7 h 24 min
